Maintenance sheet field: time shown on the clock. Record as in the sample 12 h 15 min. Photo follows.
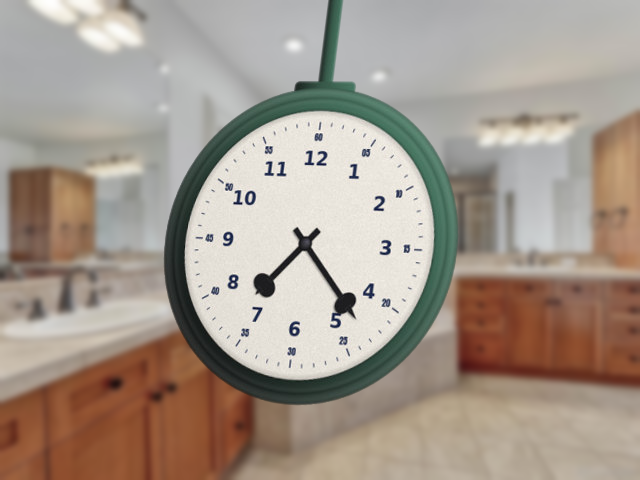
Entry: 7 h 23 min
